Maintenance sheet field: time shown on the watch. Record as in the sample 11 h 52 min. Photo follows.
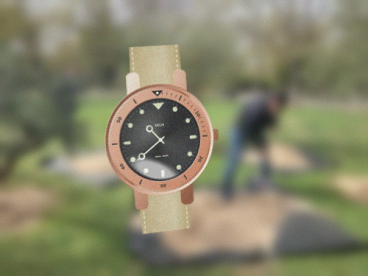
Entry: 10 h 39 min
